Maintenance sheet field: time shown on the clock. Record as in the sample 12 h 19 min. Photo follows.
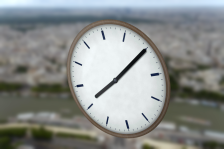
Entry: 8 h 10 min
